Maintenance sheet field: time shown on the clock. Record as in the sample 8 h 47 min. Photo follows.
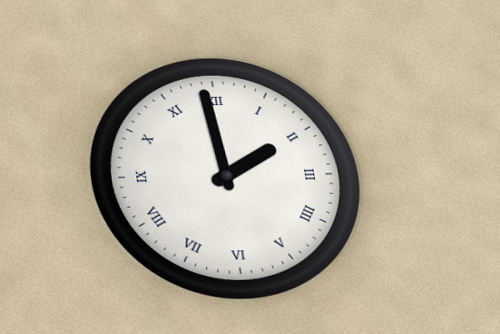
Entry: 1 h 59 min
